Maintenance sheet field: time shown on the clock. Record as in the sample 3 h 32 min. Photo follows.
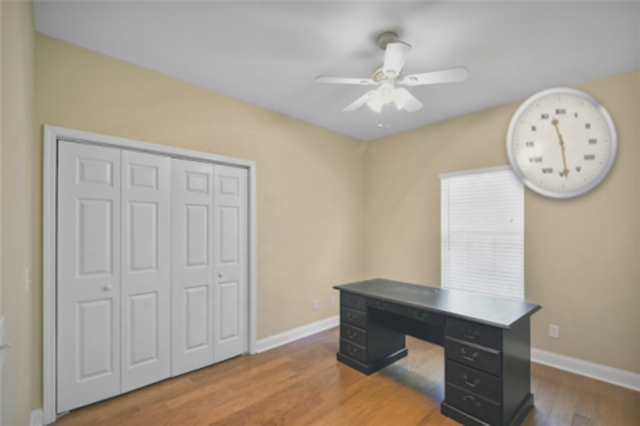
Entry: 11 h 29 min
